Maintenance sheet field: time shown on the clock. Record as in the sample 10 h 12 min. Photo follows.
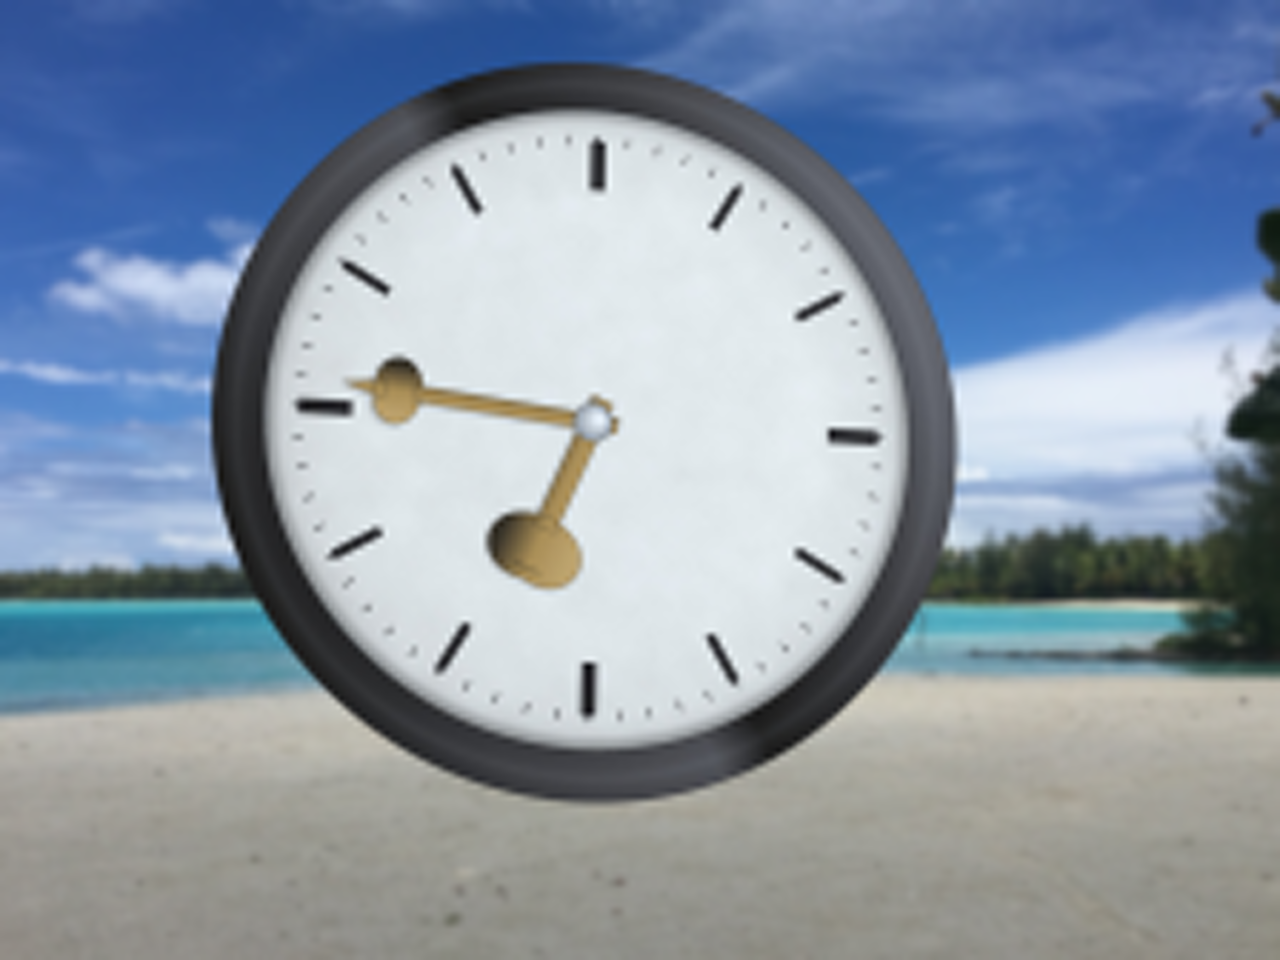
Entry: 6 h 46 min
